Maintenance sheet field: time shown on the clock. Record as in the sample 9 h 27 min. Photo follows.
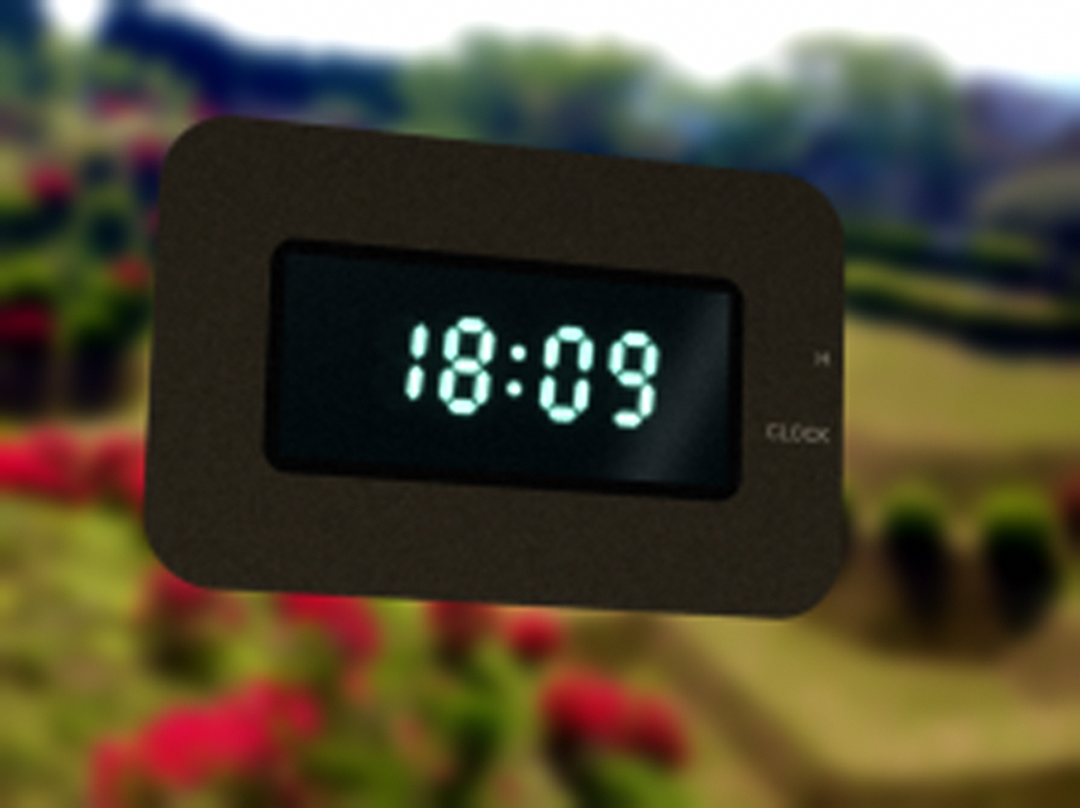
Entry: 18 h 09 min
